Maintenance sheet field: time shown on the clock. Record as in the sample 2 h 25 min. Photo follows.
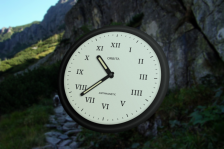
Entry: 10 h 38 min
